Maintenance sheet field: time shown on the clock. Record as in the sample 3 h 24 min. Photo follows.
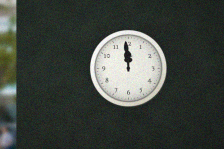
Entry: 11 h 59 min
